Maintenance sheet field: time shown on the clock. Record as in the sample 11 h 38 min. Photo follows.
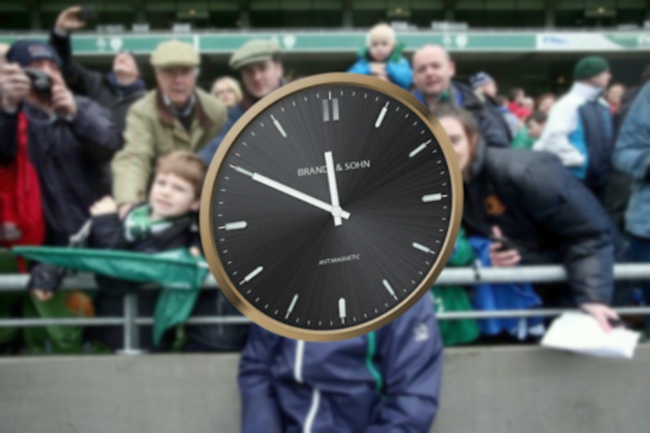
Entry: 11 h 50 min
